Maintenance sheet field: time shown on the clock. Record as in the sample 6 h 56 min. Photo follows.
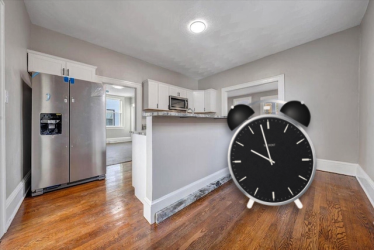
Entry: 9 h 58 min
